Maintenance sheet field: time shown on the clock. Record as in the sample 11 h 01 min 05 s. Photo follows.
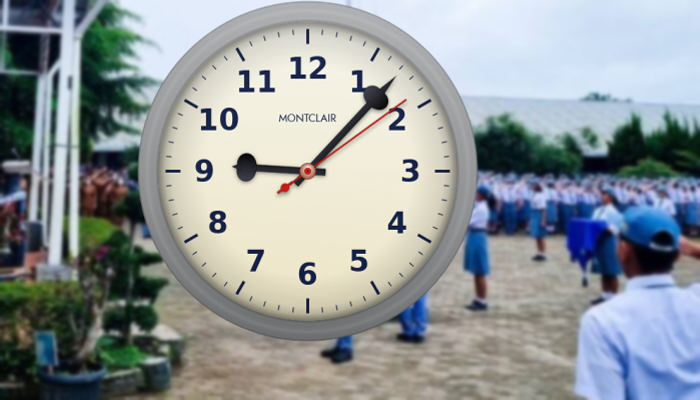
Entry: 9 h 07 min 09 s
